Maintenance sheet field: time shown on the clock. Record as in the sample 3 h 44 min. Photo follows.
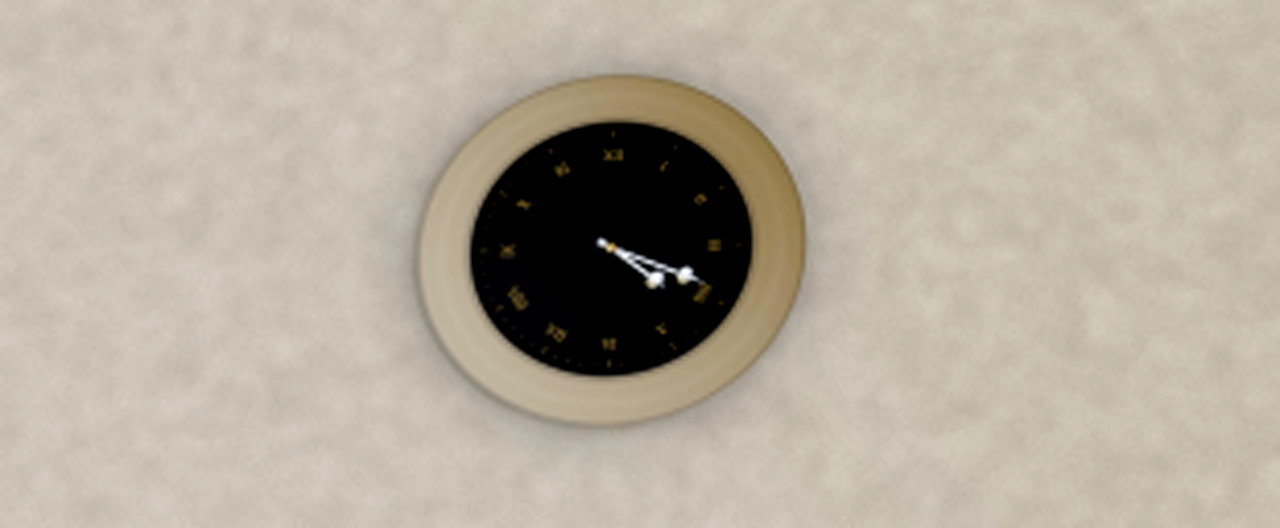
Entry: 4 h 19 min
